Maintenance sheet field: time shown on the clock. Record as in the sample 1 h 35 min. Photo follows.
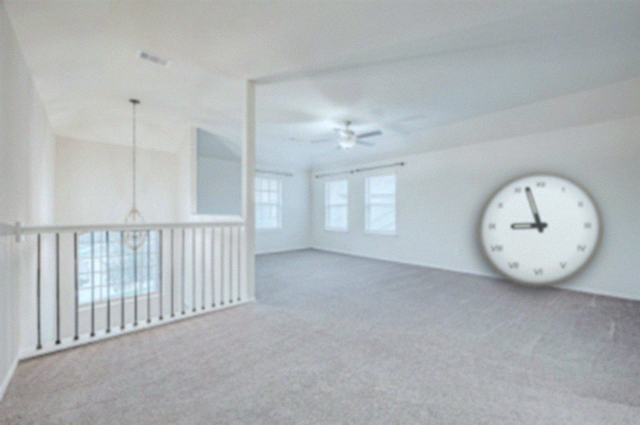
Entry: 8 h 57 min
